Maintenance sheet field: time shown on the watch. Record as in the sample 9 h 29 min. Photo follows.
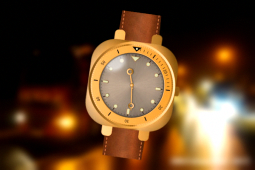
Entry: 11 h 29 min
